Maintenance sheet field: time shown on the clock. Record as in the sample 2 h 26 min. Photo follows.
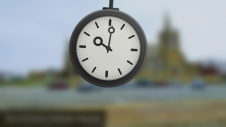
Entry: 10 h 01 min
